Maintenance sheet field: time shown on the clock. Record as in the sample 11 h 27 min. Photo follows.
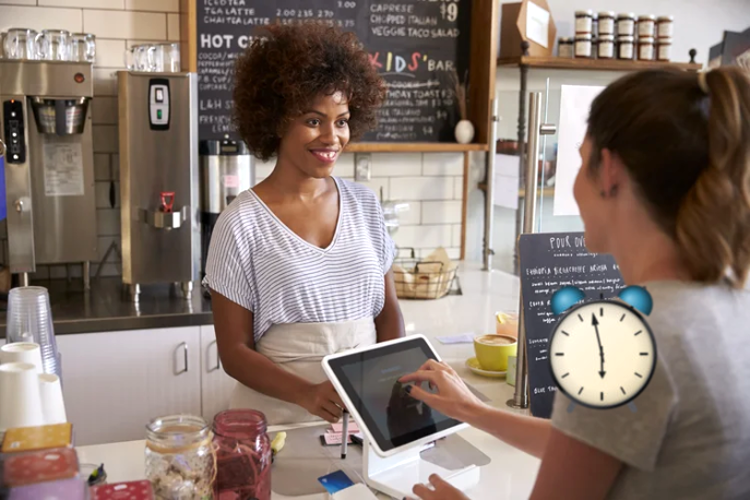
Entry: 5 h 58 min
